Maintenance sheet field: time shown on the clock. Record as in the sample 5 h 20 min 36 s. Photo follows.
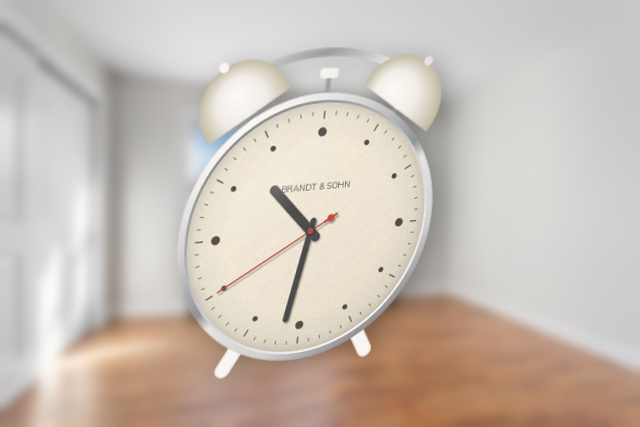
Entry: 10 h 31 min 40 s
